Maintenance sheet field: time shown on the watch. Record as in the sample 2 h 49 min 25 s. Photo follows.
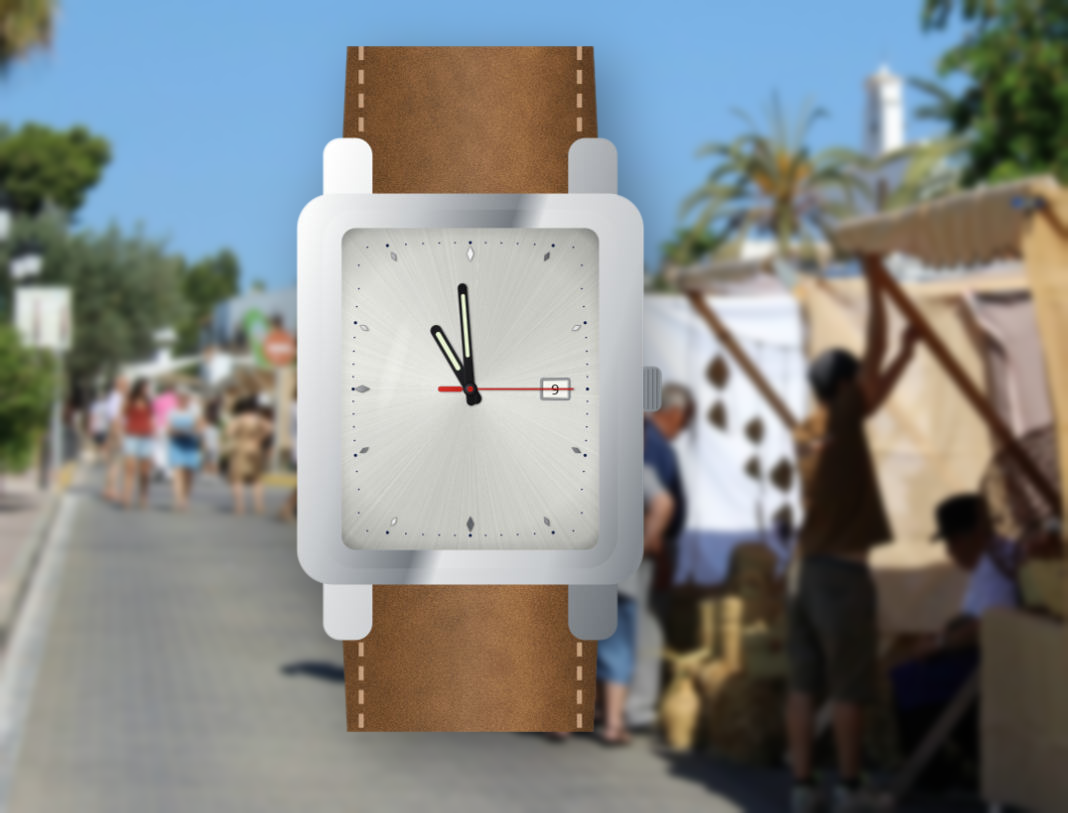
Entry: 10 h 59 min 15 s
